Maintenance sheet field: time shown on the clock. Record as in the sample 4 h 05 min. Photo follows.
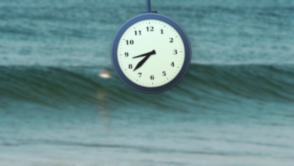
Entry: 8 h 38 min
